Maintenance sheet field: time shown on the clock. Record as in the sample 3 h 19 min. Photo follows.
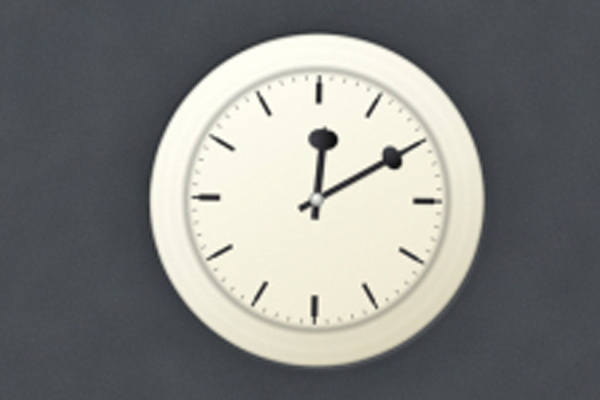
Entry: 12 h 10 min
